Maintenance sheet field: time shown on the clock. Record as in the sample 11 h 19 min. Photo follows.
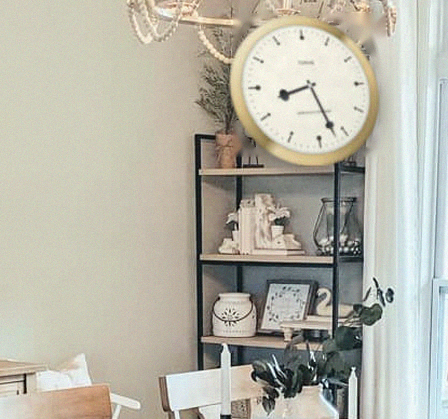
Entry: 8 h 27 min
